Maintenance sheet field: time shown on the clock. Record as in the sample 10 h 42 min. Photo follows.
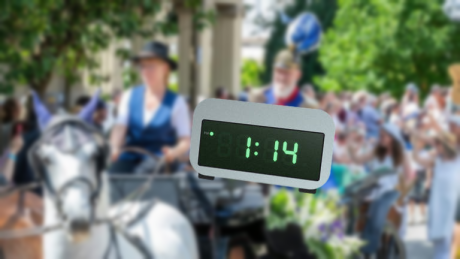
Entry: 1 h 14 min
